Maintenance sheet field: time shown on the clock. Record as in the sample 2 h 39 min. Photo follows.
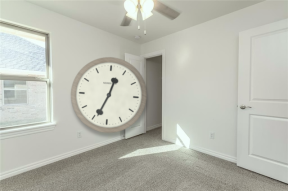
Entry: 12 h 34 min
